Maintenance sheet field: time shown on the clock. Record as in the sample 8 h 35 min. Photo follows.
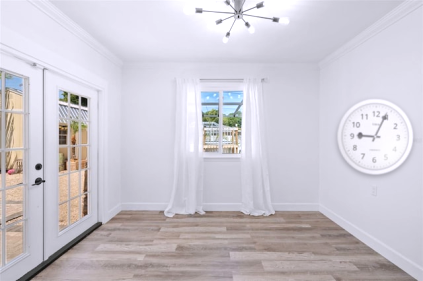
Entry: 9 h 04 min
